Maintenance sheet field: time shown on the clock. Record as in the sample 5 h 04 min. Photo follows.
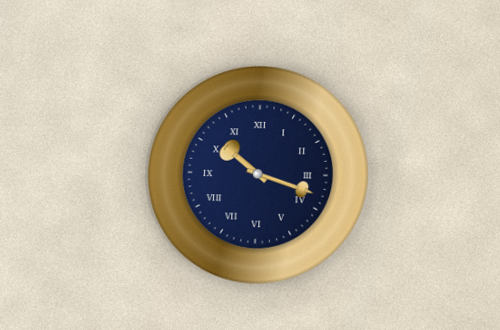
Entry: 10 h 18 min
